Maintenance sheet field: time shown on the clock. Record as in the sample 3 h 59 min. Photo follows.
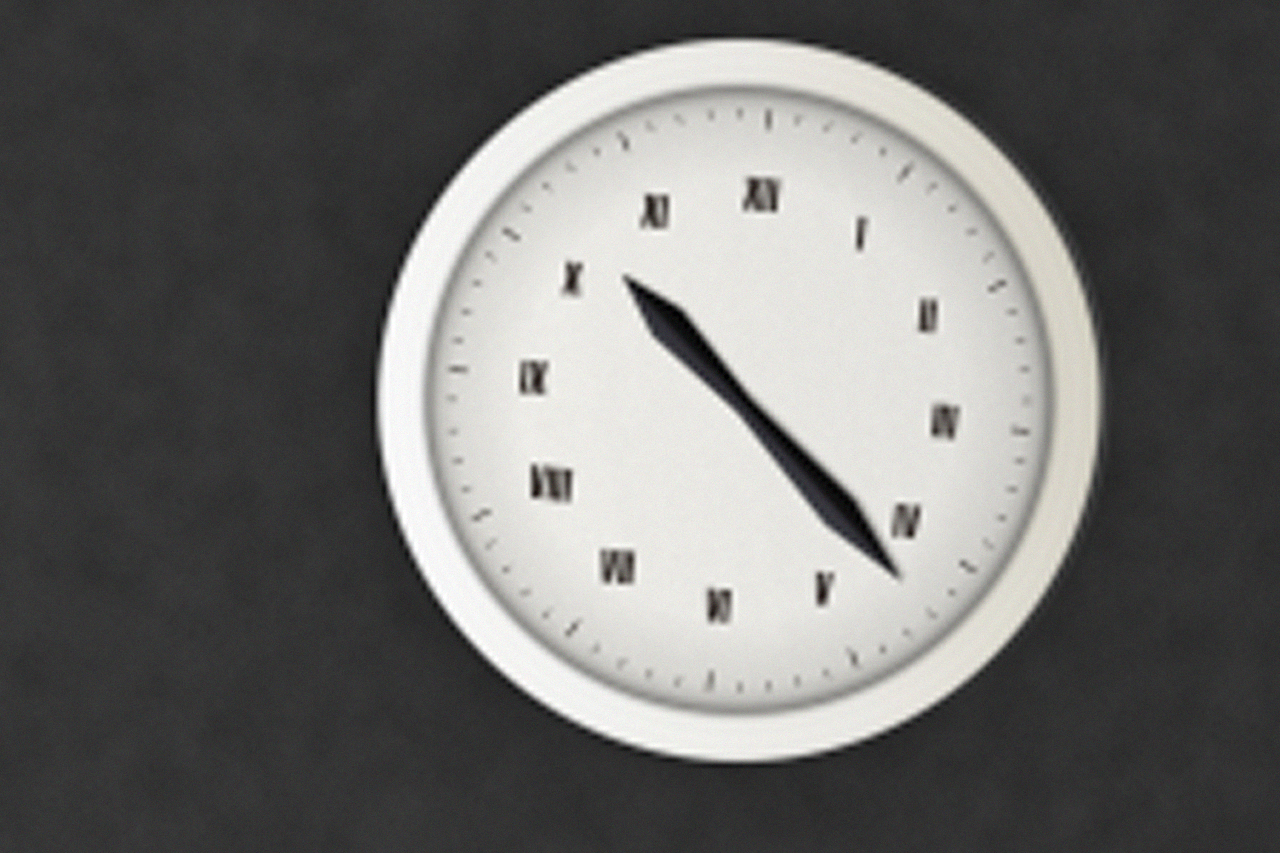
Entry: 10 h 22 min
